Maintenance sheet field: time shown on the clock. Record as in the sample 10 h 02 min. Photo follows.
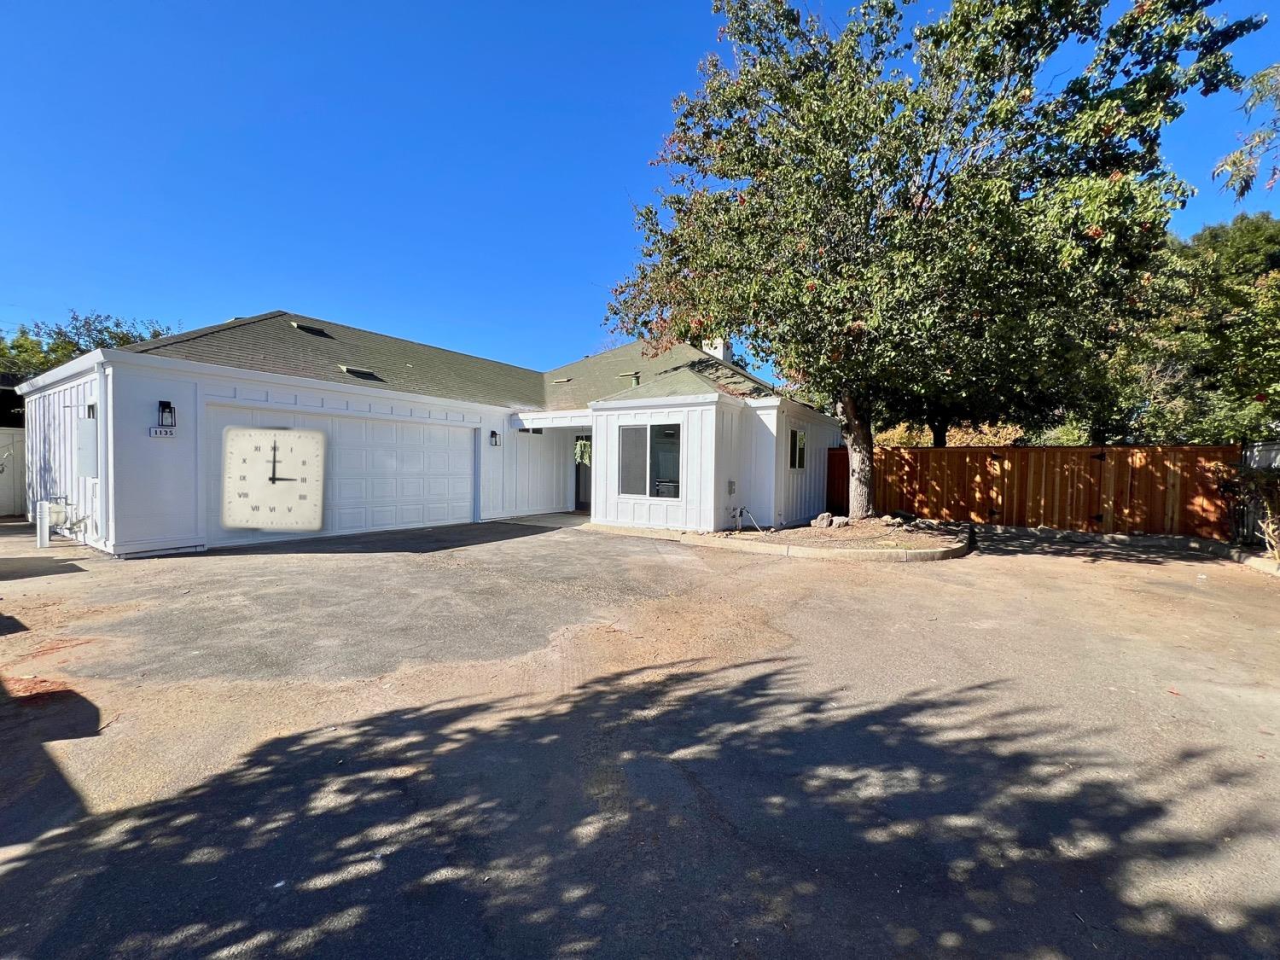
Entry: 3 h 00 min
